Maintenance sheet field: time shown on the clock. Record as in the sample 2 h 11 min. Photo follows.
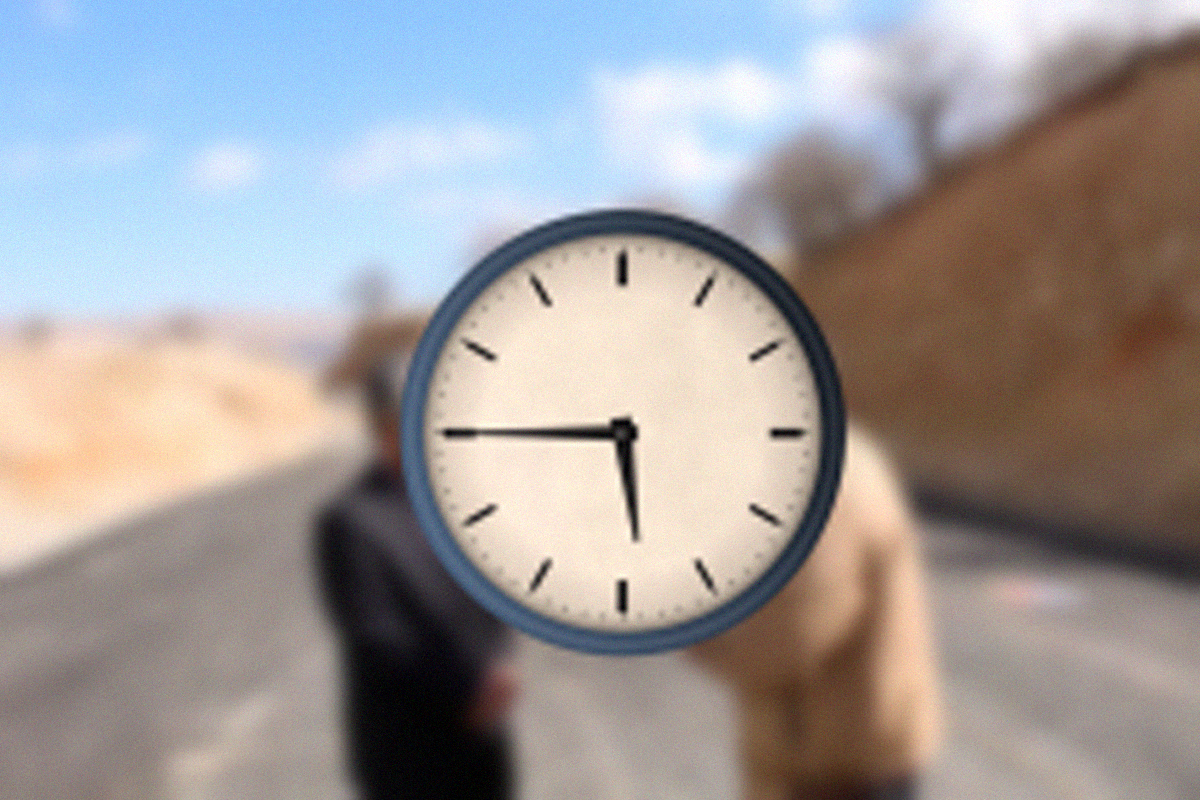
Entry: 5 h 45 min
